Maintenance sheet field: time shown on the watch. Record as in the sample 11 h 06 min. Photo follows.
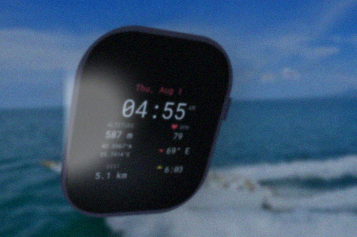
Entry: 4 h 55 min
